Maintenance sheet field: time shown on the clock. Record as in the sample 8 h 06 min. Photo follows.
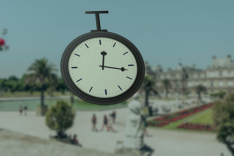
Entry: 12 h 17 min
